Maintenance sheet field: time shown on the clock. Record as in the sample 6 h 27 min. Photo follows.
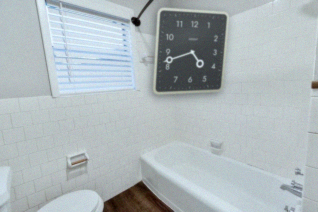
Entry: 4 h 42 min
